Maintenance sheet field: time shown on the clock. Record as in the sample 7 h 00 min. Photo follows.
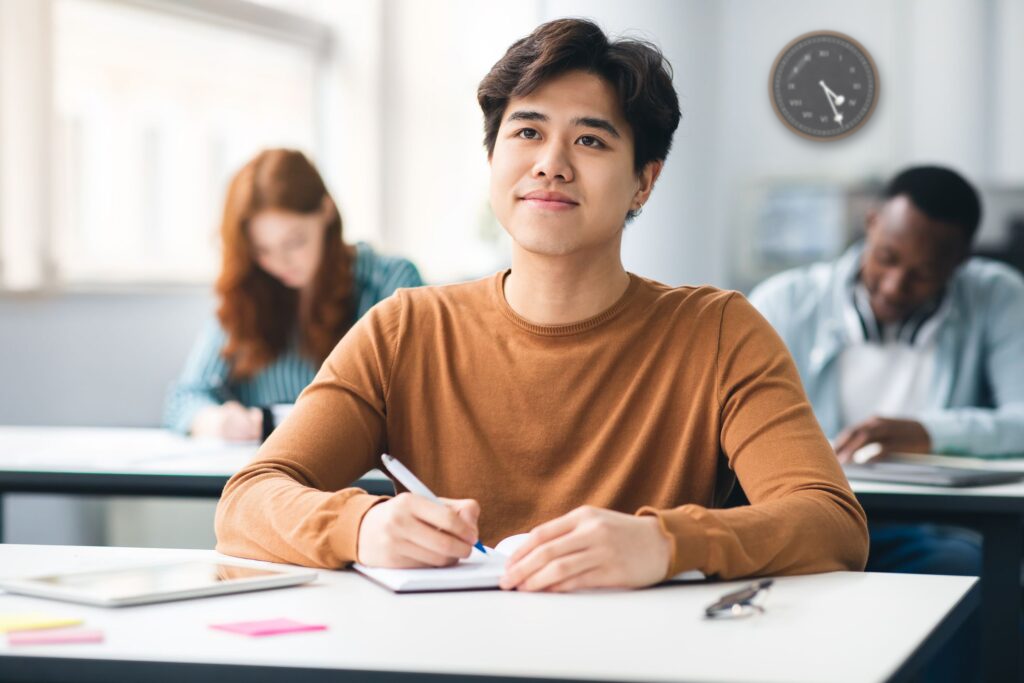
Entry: 4 h 26 min
